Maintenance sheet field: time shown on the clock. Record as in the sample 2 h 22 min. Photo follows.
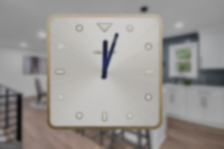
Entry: 12 h 03 min
